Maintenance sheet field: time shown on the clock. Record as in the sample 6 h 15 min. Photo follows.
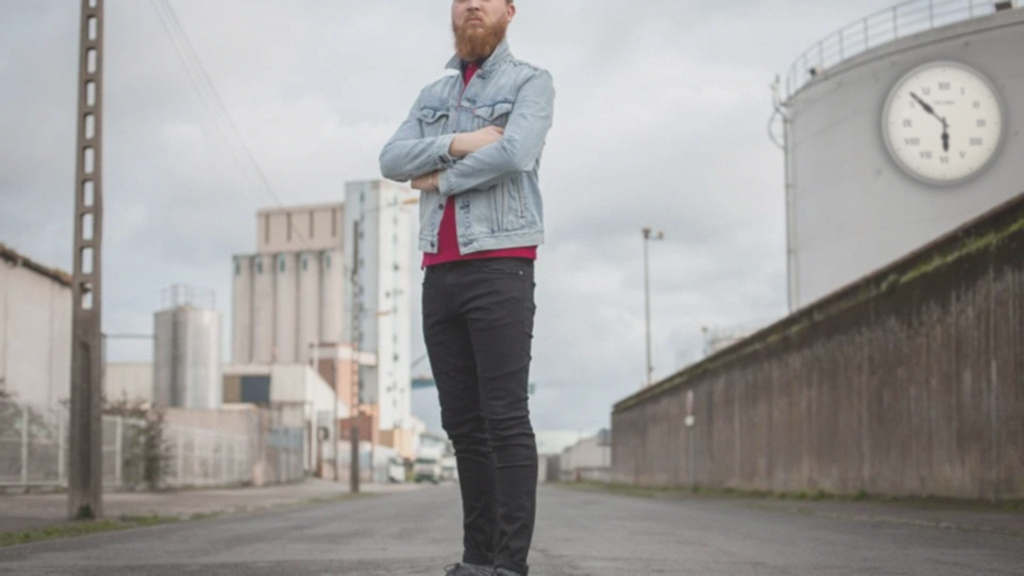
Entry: 5 h 52 min
